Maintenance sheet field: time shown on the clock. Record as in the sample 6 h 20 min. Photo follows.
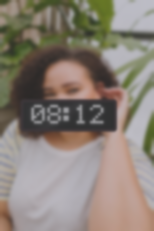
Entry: 8 h 12 min
